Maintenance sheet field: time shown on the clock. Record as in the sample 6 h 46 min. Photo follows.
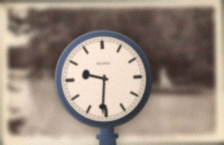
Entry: 9 h 31 min
